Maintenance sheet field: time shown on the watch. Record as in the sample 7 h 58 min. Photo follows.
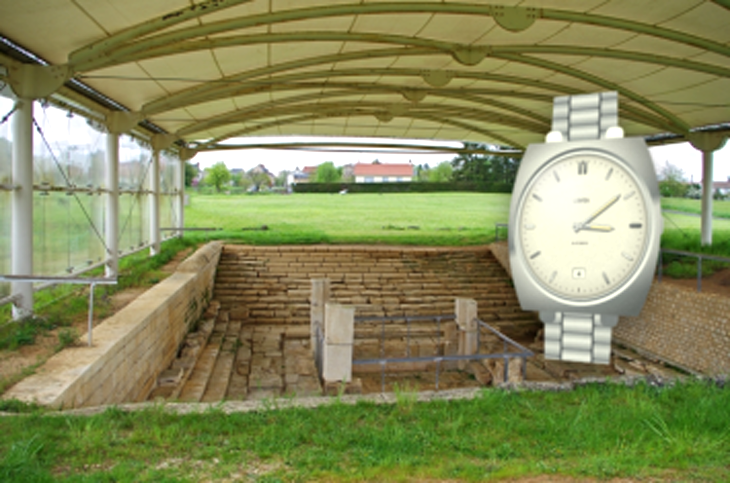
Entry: 3 h 09 min
